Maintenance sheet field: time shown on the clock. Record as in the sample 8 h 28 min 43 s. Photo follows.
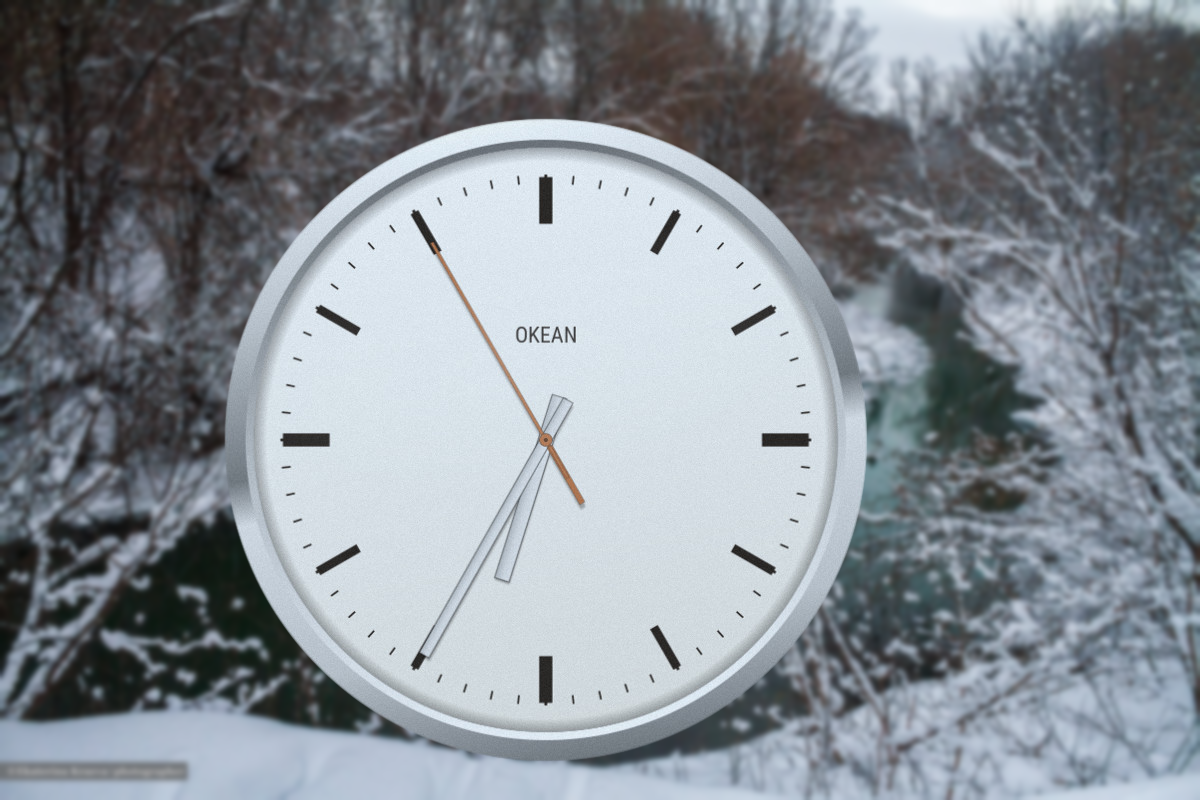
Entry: 6 h 34 min 55 s
